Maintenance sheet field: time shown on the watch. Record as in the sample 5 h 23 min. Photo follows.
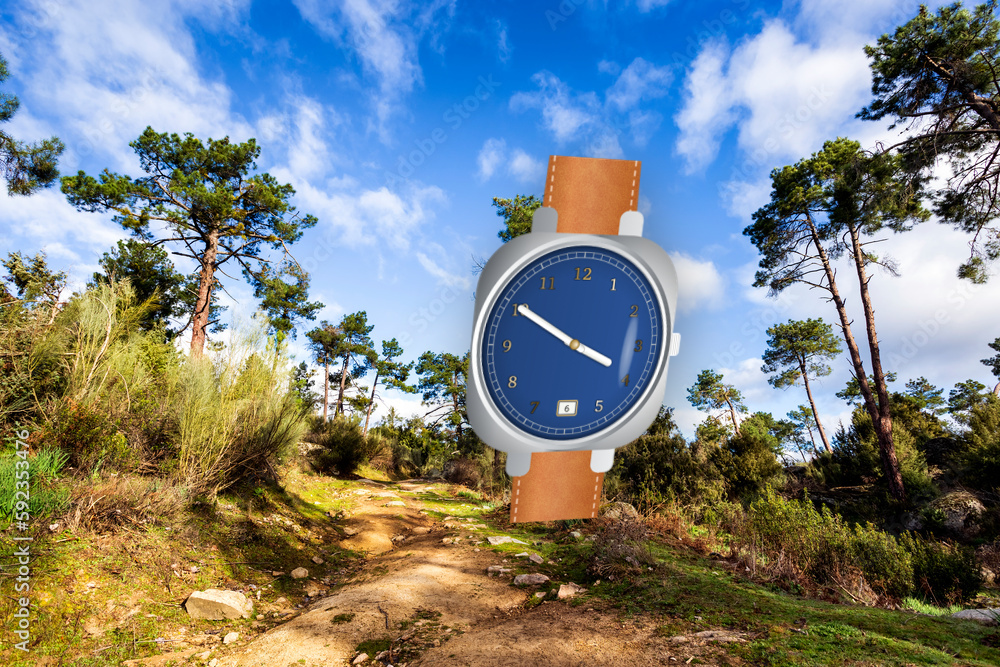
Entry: 3 h 50 min
